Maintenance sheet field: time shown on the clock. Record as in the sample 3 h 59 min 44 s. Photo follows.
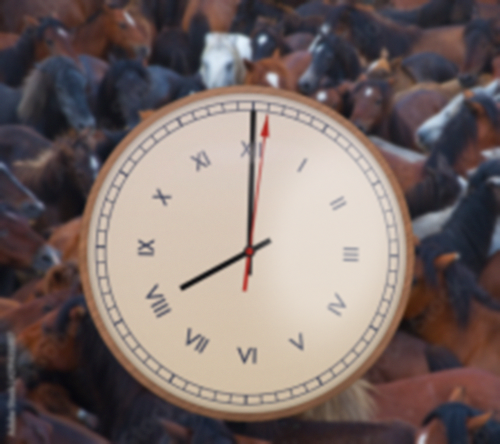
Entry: 8 h 00 min 01 s
